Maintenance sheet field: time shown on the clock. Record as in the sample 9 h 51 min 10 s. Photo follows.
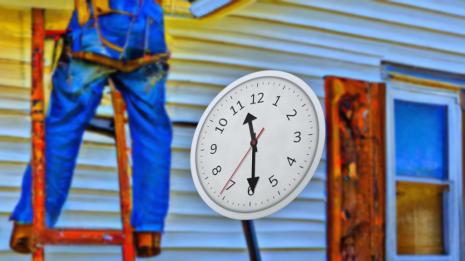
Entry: 11 h 29 min 36 s
